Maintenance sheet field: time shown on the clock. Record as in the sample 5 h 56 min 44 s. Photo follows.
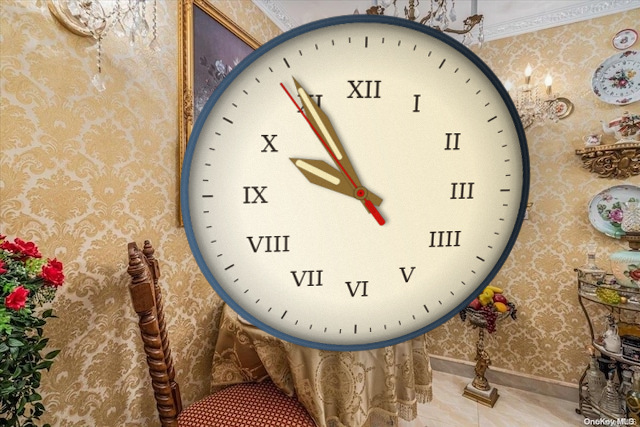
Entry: 9 h 54 min 54 s
